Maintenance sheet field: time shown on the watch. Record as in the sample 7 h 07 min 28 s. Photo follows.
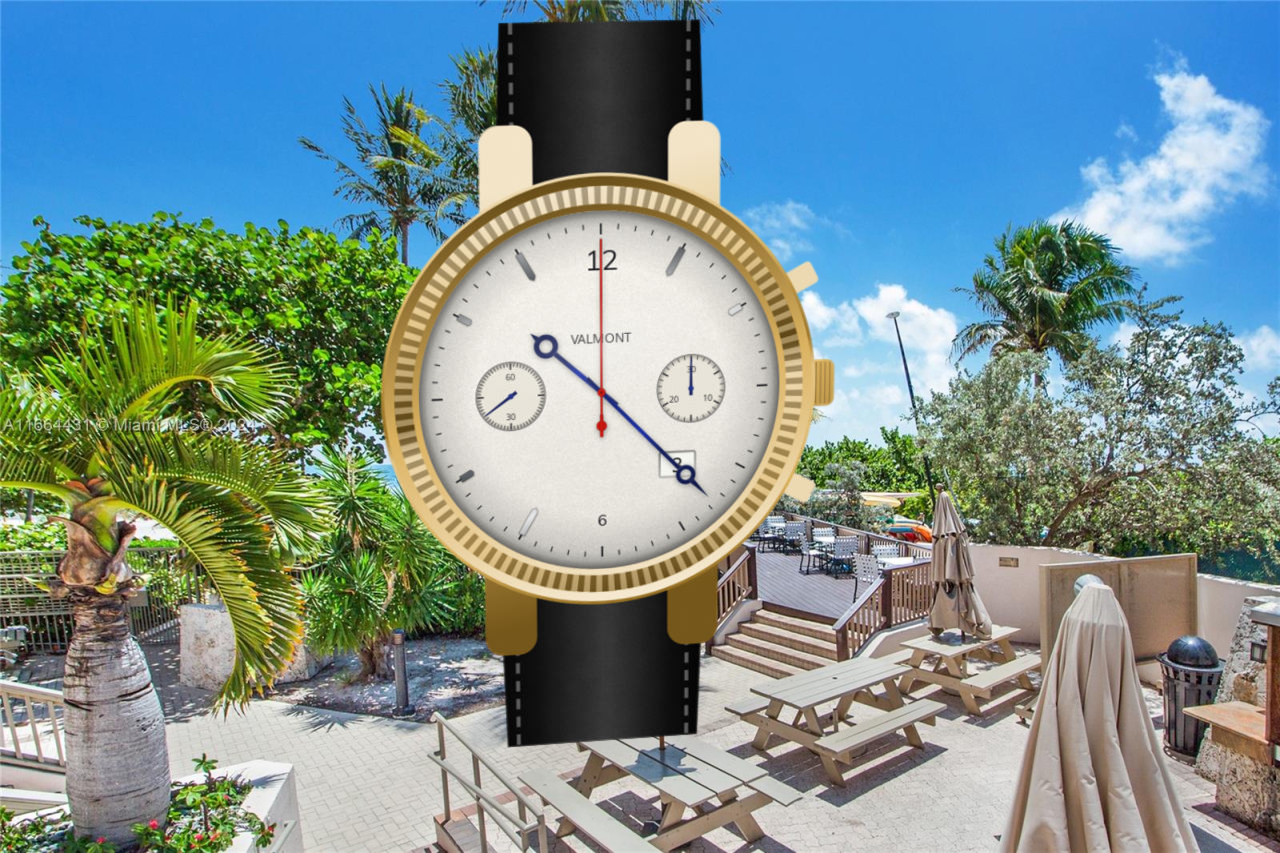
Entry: 10 h 22 min 39 s
